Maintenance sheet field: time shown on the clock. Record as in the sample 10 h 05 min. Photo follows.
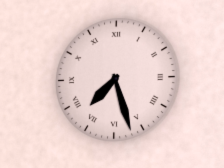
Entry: 7 h 27 min
